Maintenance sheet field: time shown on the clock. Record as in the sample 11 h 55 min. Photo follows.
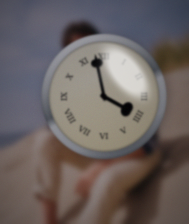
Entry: 3 h 58 min
